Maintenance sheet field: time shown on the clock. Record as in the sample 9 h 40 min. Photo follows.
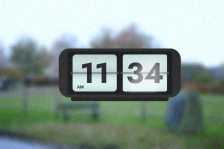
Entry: 11 h 34 min
